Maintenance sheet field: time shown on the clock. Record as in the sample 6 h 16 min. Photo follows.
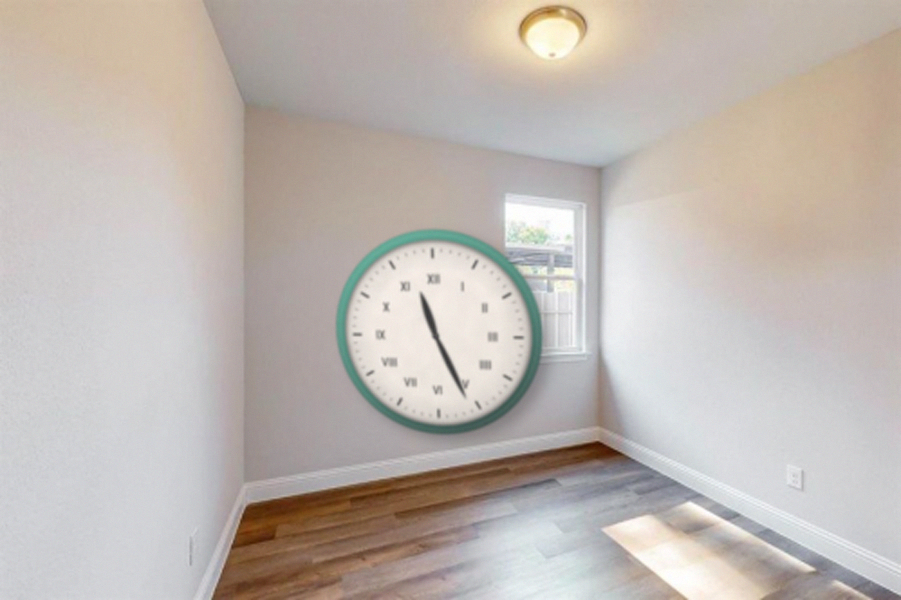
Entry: 11 h 26 min
